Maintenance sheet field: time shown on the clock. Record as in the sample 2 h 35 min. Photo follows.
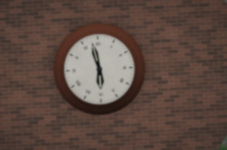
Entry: 5 h 58 min
